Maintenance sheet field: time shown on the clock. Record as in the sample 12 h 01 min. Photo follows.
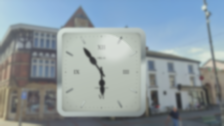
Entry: 5 h 54 min
